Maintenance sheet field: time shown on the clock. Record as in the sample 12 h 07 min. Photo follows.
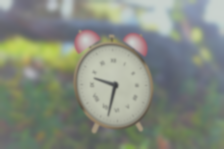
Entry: 9 h 33 min
